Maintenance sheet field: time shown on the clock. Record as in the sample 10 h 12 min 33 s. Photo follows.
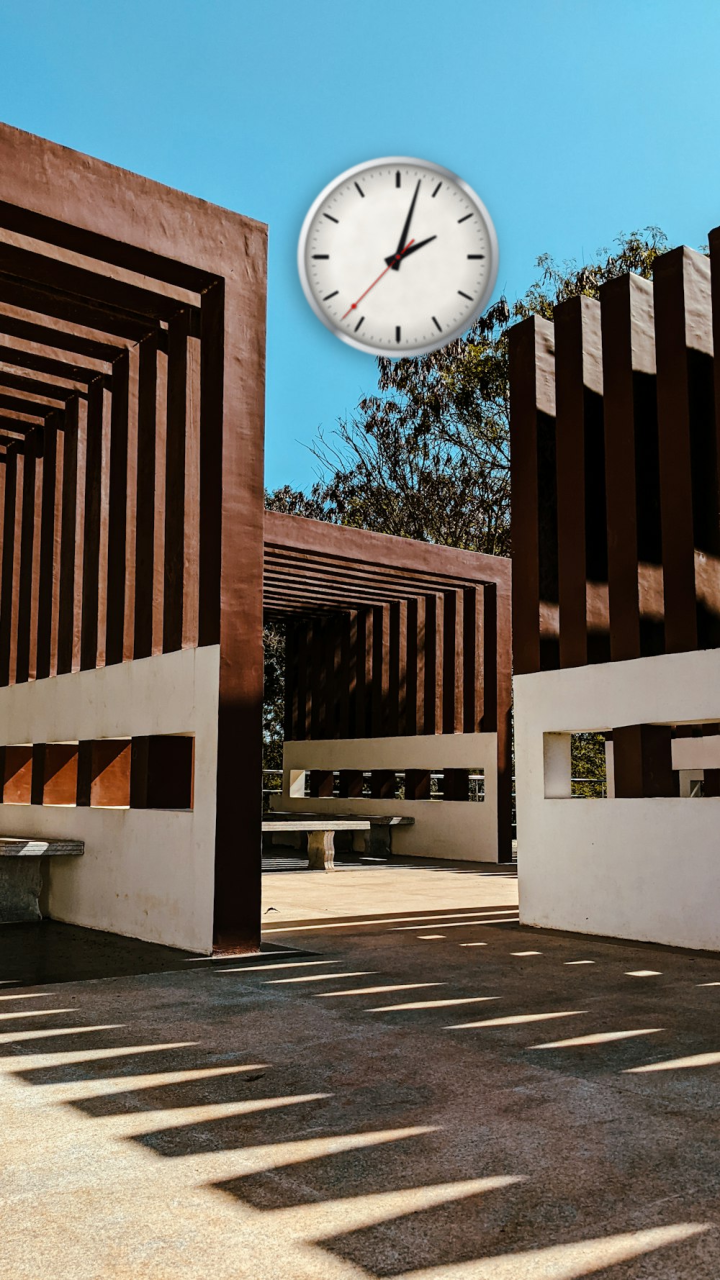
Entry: 2 h 02 min 37 s
